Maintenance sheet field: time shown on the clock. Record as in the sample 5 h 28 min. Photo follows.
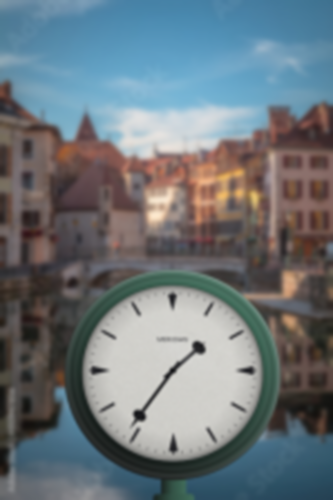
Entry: 1 h 36 min
